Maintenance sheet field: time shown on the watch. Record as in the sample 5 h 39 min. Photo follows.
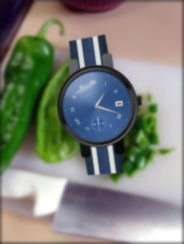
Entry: 1 h 19 min
